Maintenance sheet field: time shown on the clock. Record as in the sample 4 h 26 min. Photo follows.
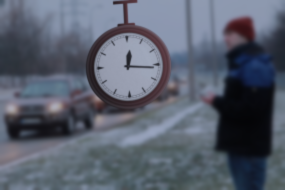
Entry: 12 h 16 min
